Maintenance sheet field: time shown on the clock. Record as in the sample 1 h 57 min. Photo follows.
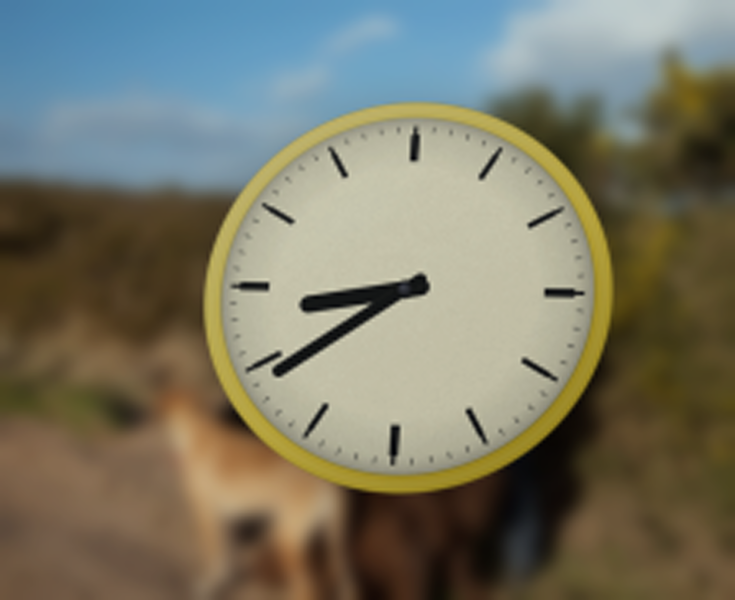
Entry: 8 h 39 min
